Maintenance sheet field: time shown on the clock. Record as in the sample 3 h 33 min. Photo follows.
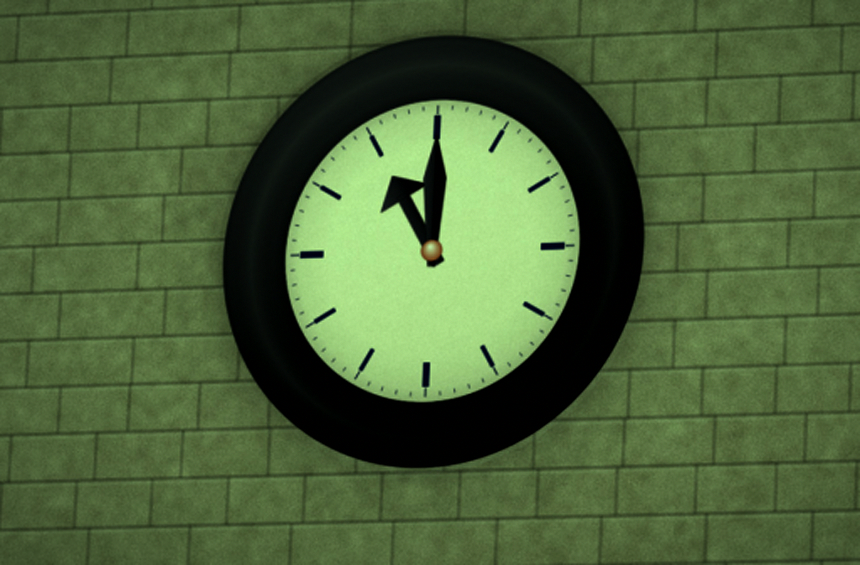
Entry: 11 h 00 min
